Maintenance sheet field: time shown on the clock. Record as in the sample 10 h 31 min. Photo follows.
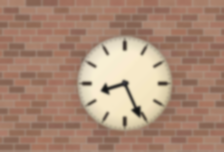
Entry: 8 h 26 min
